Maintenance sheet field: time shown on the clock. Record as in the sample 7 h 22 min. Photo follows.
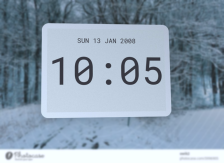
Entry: 10 h 05 min
